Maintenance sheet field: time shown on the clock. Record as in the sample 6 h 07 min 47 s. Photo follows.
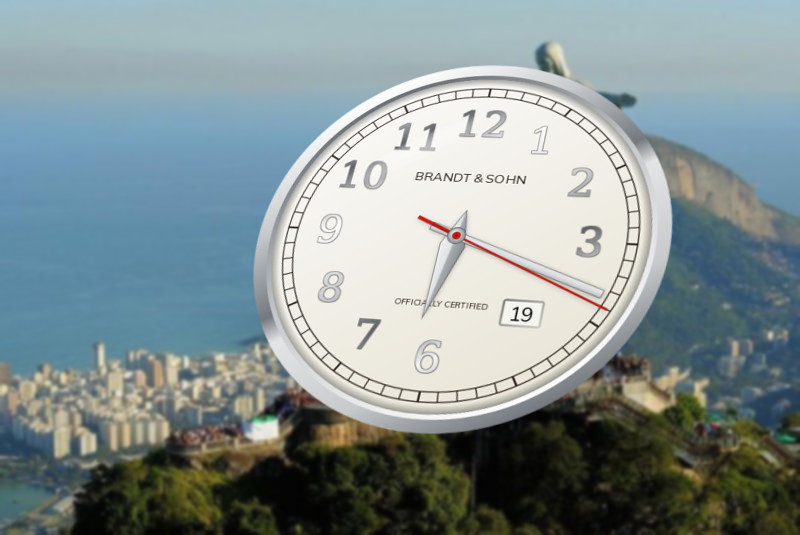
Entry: 6 h 18 min 19 s
